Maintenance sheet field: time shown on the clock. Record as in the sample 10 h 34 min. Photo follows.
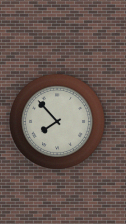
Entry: 7 h 53 min
